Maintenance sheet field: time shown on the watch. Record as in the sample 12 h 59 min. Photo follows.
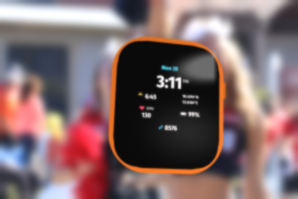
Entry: 3 h 11 min
